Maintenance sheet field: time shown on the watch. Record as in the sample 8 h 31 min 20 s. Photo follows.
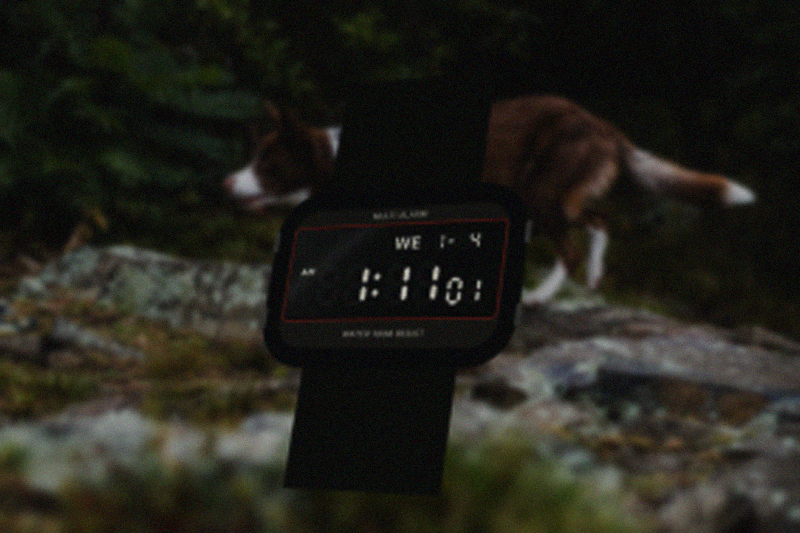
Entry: 1 h 11 min 01 s
